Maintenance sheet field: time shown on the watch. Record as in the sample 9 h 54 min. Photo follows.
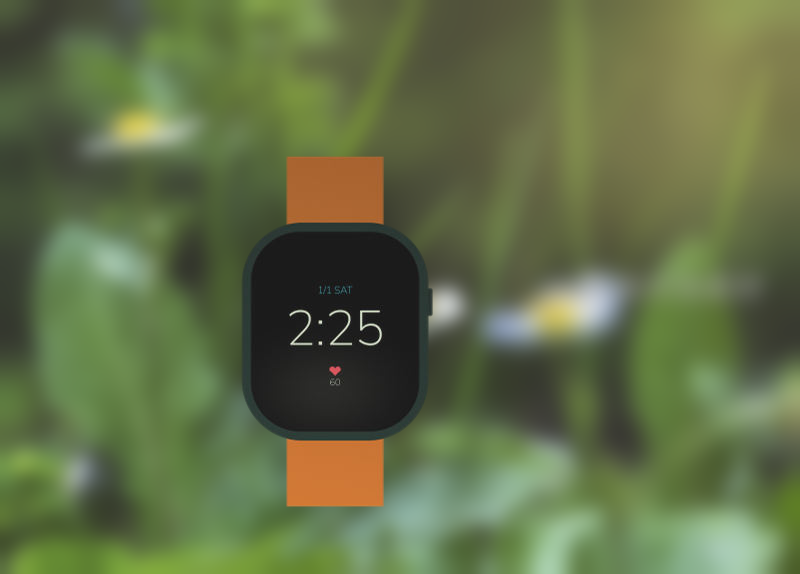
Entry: 2 h 25 min
